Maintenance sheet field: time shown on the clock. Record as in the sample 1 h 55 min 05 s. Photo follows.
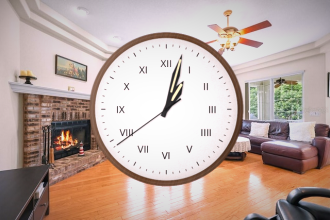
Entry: 1 h 02 min 39 s
